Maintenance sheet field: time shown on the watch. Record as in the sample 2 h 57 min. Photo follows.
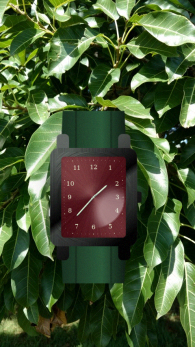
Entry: 1 h 37 min
